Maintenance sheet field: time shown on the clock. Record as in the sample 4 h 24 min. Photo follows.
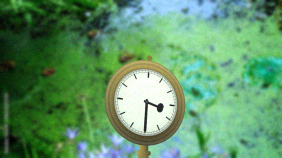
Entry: 3 h 30 min
